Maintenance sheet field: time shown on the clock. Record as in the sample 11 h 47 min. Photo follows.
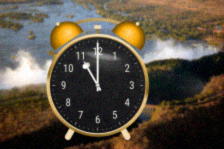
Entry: 11 h 00 min
